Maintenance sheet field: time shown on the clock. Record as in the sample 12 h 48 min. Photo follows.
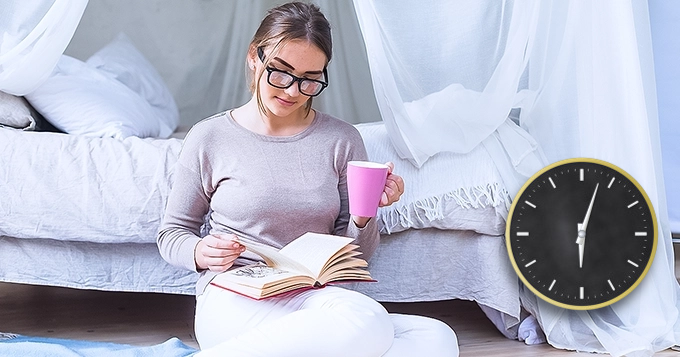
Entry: 6 h 03 min
